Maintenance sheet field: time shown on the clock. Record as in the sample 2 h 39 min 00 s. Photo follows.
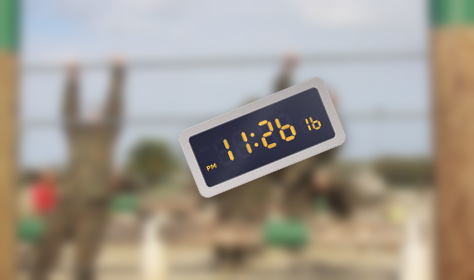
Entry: 11 h 26 min 16 s
